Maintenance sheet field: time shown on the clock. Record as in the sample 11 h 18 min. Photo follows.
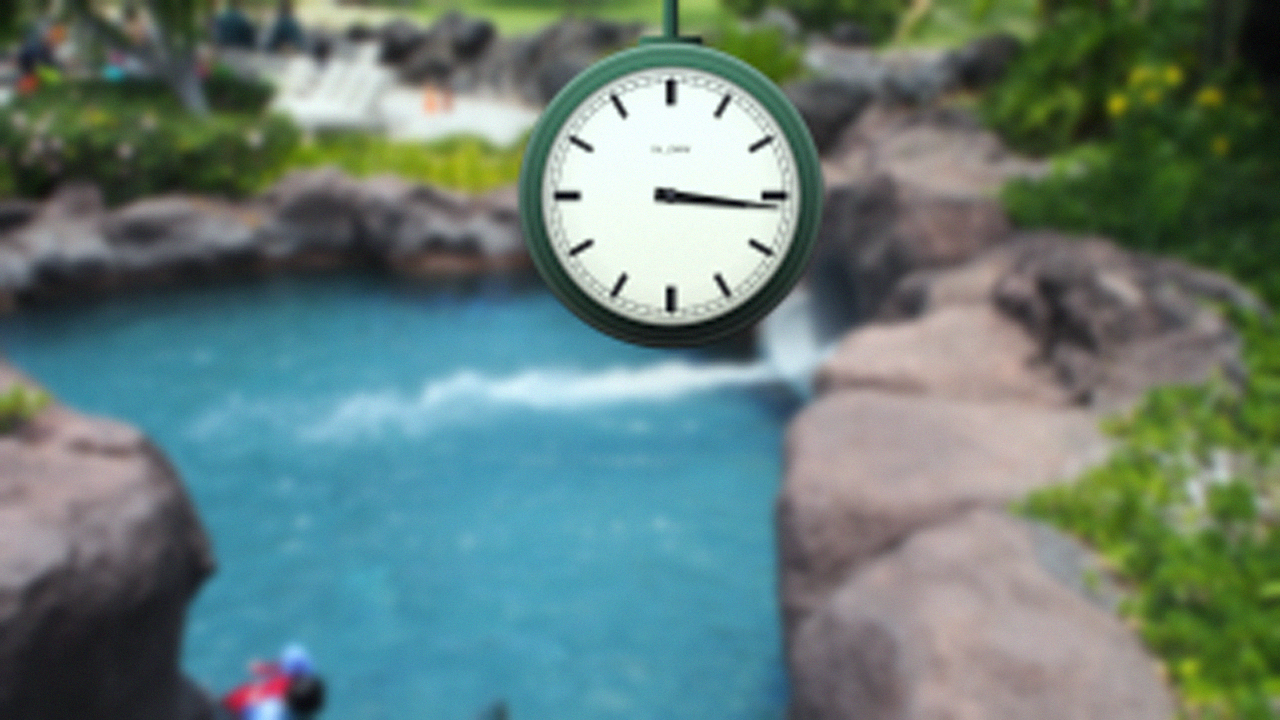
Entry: 3 h 16 min
